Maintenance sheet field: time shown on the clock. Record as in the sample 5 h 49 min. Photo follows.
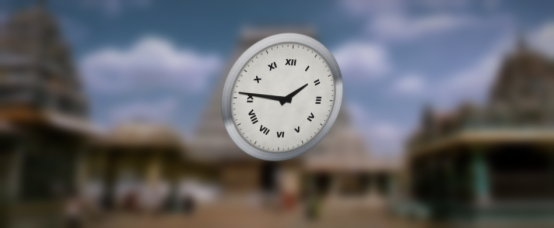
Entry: 1 h 46 min
